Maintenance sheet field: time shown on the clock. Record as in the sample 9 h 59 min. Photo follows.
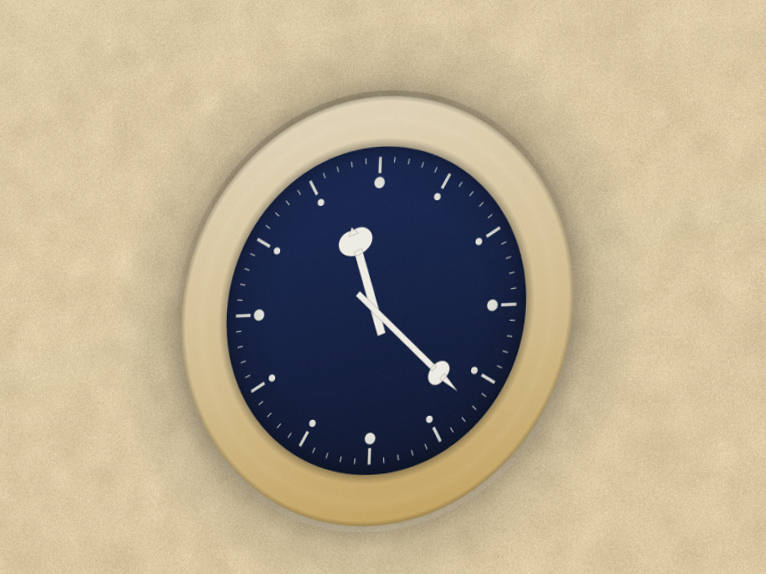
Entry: 11 h 22 min
